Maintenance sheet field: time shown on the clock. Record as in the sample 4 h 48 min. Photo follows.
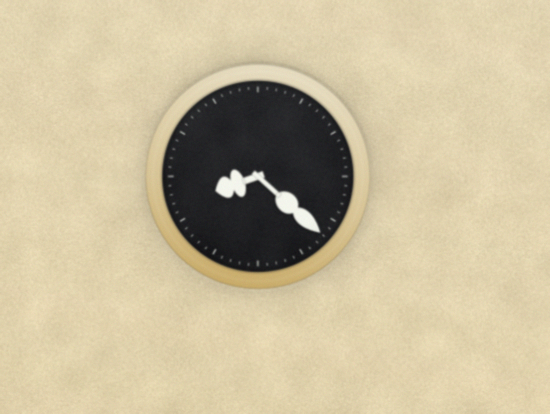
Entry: 8 h 22 min
